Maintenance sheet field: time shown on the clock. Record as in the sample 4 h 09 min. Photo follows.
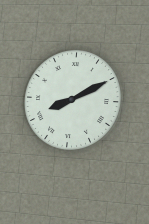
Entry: 8 h 10 min
